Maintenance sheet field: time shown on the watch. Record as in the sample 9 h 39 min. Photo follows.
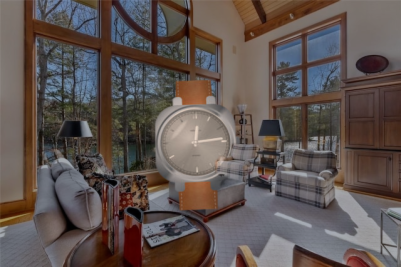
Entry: 12 h 14 min
